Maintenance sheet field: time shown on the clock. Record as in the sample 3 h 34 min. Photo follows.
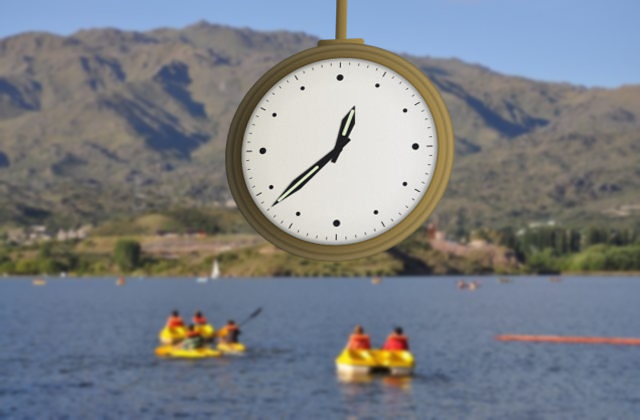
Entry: 12 h 38 min
